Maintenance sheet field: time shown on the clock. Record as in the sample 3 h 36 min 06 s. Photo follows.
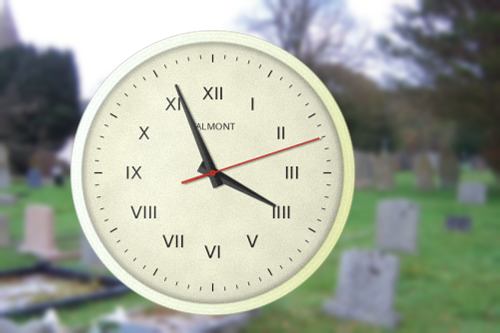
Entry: 3 h 56 min 12 s
